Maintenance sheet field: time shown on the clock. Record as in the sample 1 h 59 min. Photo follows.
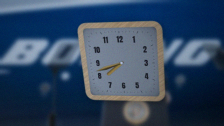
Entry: 7 h 42 min
